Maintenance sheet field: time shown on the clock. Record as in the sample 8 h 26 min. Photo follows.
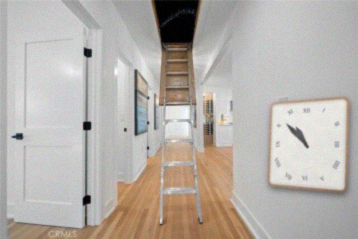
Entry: 10 h 52 min
